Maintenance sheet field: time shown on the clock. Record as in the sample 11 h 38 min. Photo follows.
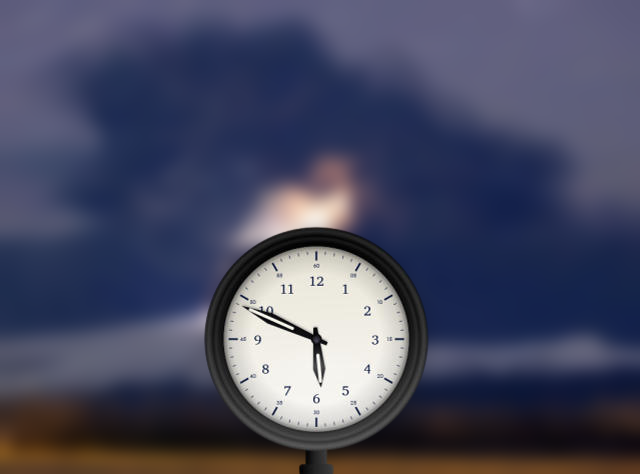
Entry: 5 h 49 min
